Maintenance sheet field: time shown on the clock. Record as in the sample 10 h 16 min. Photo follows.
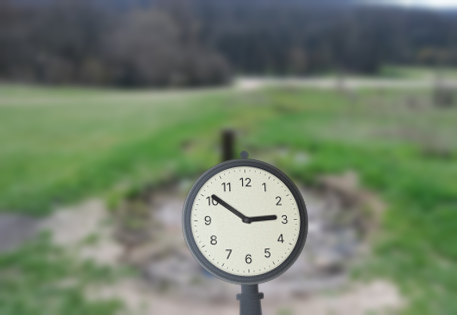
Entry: 2 h 51 min
